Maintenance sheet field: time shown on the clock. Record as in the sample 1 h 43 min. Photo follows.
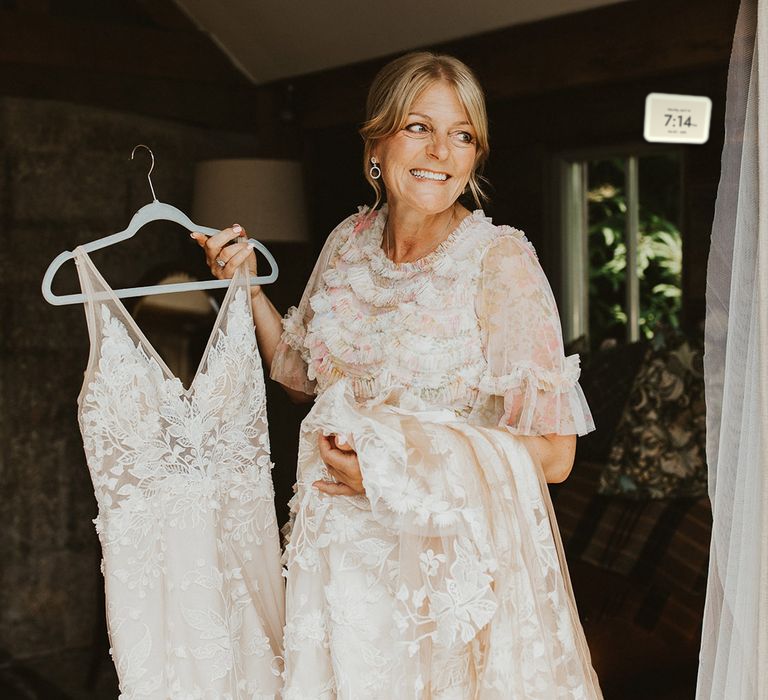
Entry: 7 h 14 min
